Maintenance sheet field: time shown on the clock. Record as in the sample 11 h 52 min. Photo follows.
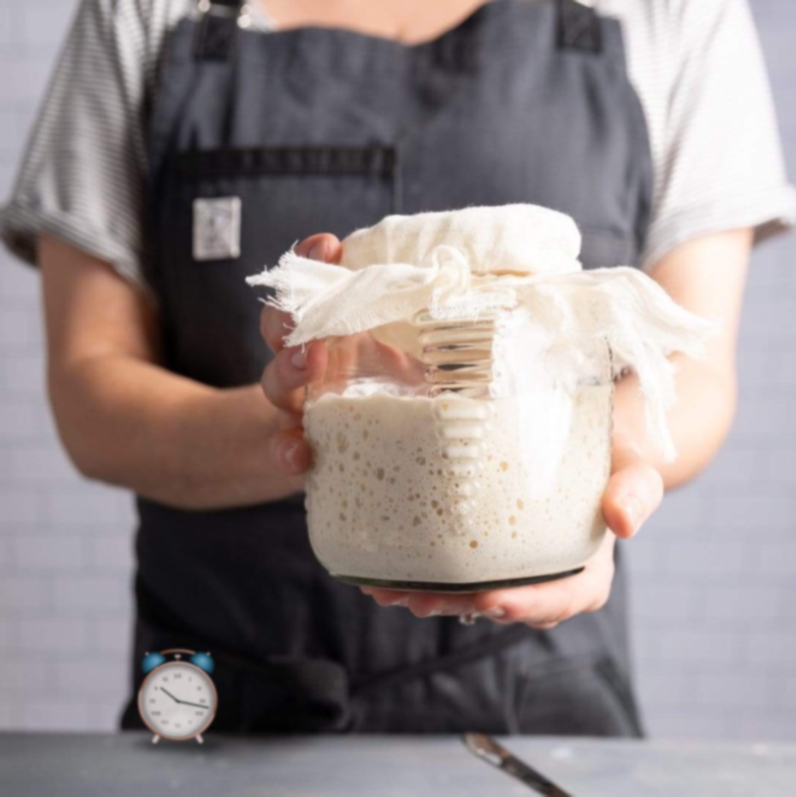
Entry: 10 h 17 min
